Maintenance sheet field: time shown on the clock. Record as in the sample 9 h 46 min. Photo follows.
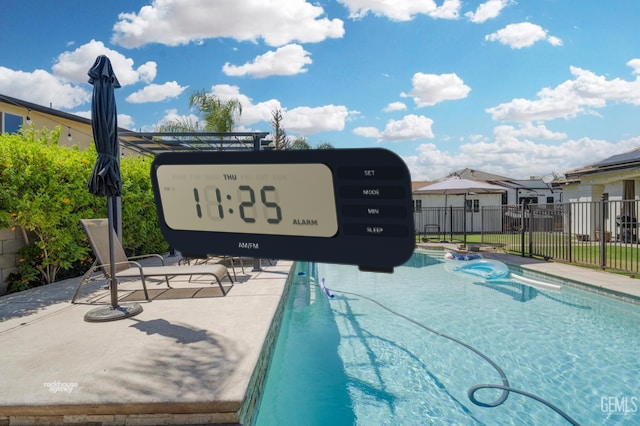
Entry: 11 h 25 min
